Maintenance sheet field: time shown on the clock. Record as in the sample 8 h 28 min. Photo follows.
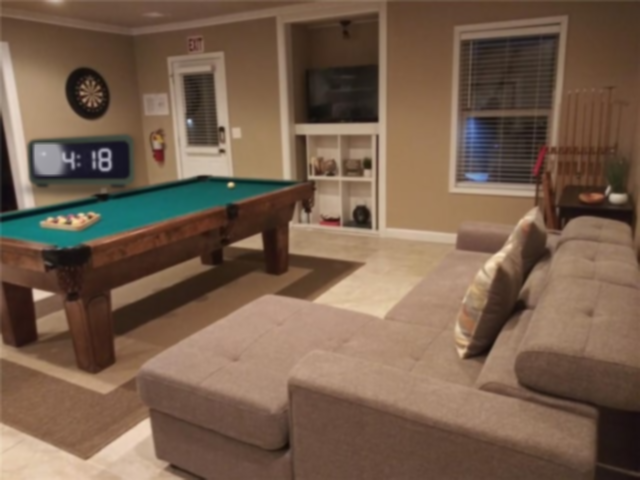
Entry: 4 h 18 min
